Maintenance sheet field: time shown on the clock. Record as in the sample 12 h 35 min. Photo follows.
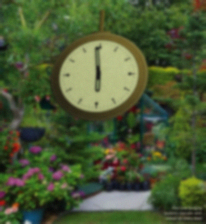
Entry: 5 h 59 min
